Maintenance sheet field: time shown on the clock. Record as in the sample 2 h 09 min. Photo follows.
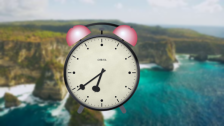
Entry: 6 h 39 min
